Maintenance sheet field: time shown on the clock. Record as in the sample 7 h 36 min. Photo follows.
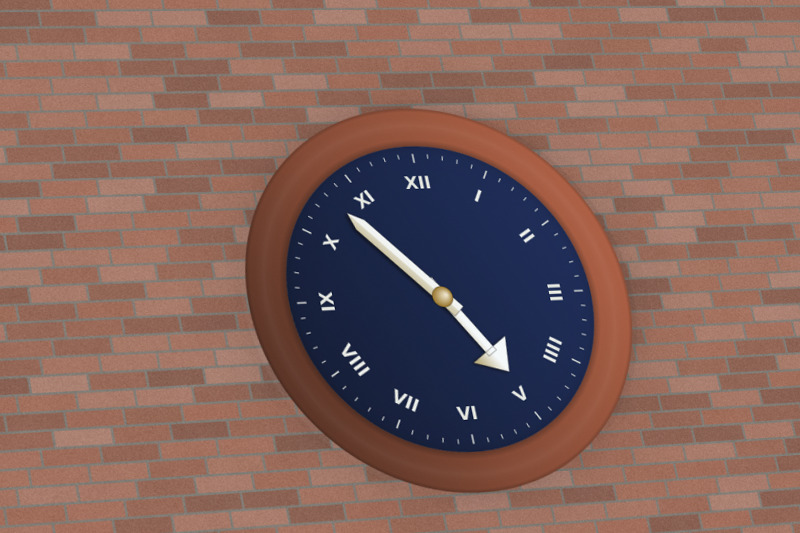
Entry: 4 h 53 min
